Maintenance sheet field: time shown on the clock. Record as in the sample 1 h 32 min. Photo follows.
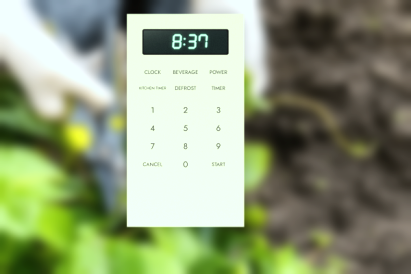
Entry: 8 h 37 min
